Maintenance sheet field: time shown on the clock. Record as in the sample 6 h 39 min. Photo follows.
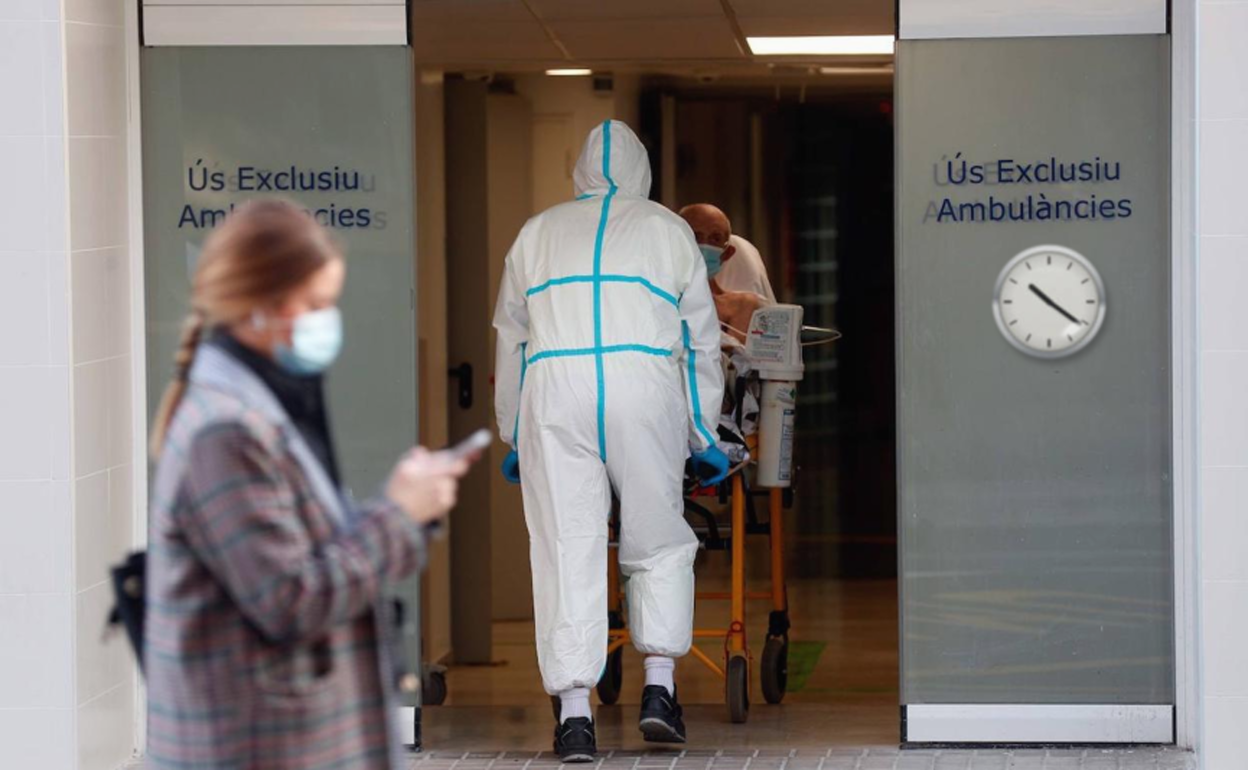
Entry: 10 h 21 min
